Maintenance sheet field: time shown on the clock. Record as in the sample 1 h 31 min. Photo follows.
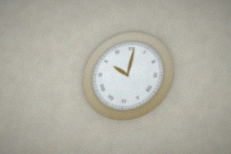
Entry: 10 h 01 min
